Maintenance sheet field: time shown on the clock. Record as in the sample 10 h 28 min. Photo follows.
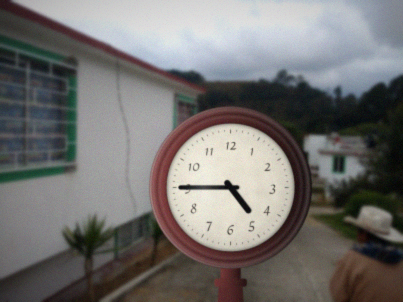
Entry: 4 h 45 min
